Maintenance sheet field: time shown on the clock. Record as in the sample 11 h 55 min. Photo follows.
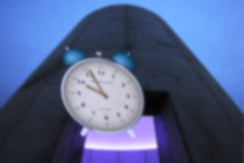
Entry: 9 h 56 min
